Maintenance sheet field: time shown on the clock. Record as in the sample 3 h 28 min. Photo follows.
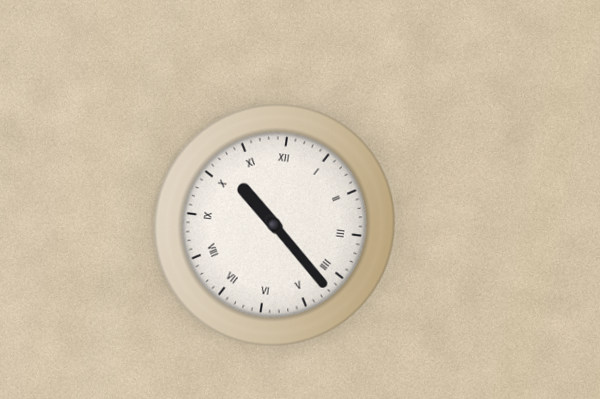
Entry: 10 h 22 min
